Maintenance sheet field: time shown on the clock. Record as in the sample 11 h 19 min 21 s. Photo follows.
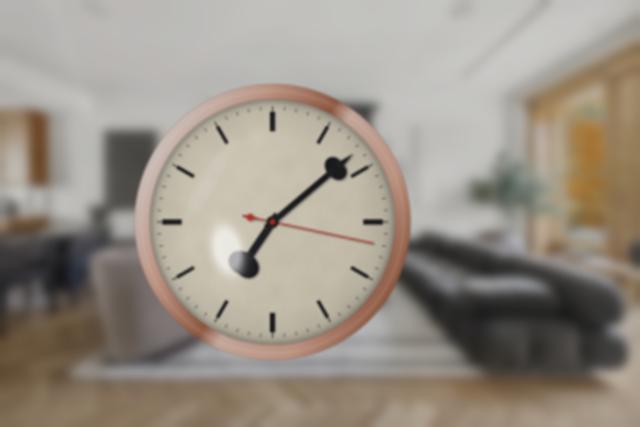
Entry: 7 h 08 min 17 s
